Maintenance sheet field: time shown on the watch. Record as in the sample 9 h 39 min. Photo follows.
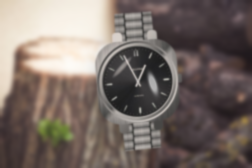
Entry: 12 h 56 min
